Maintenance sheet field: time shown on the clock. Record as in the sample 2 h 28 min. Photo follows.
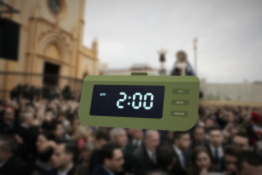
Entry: 2 h 00 min
